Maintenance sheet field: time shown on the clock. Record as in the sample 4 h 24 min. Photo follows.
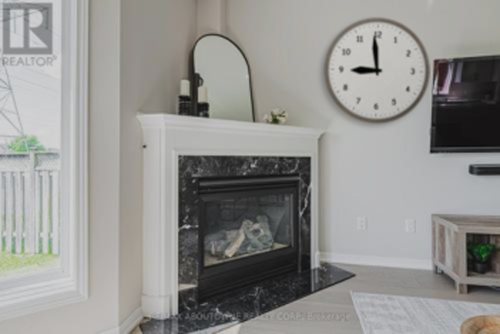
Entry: 8 h 59 min
